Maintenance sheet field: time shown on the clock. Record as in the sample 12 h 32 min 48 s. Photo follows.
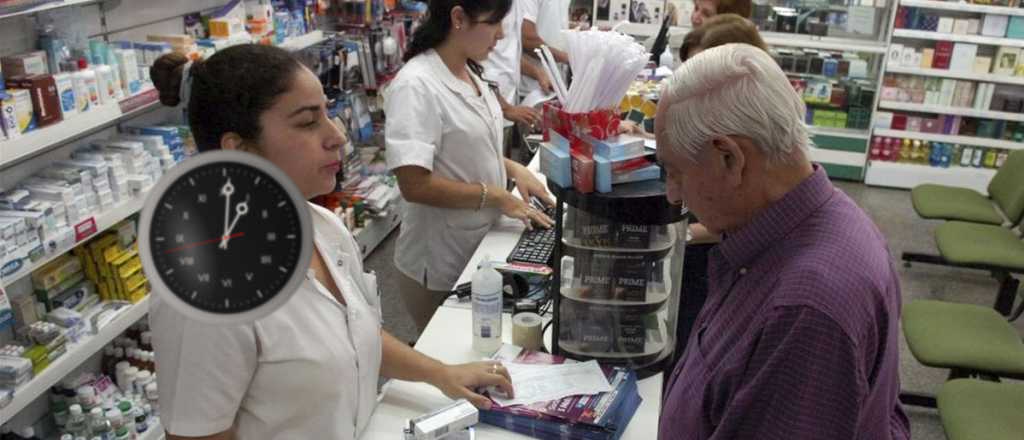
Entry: 1 h 00 min 43 s
